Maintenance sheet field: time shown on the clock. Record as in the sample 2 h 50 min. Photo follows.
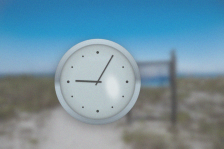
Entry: 9 h 05 min
